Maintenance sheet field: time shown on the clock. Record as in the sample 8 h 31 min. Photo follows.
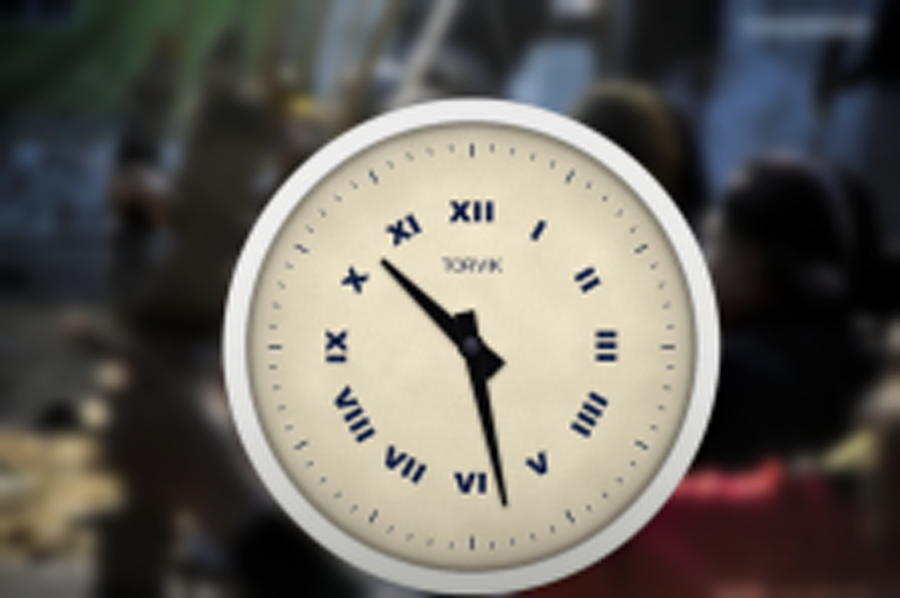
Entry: 10 h 28 min
